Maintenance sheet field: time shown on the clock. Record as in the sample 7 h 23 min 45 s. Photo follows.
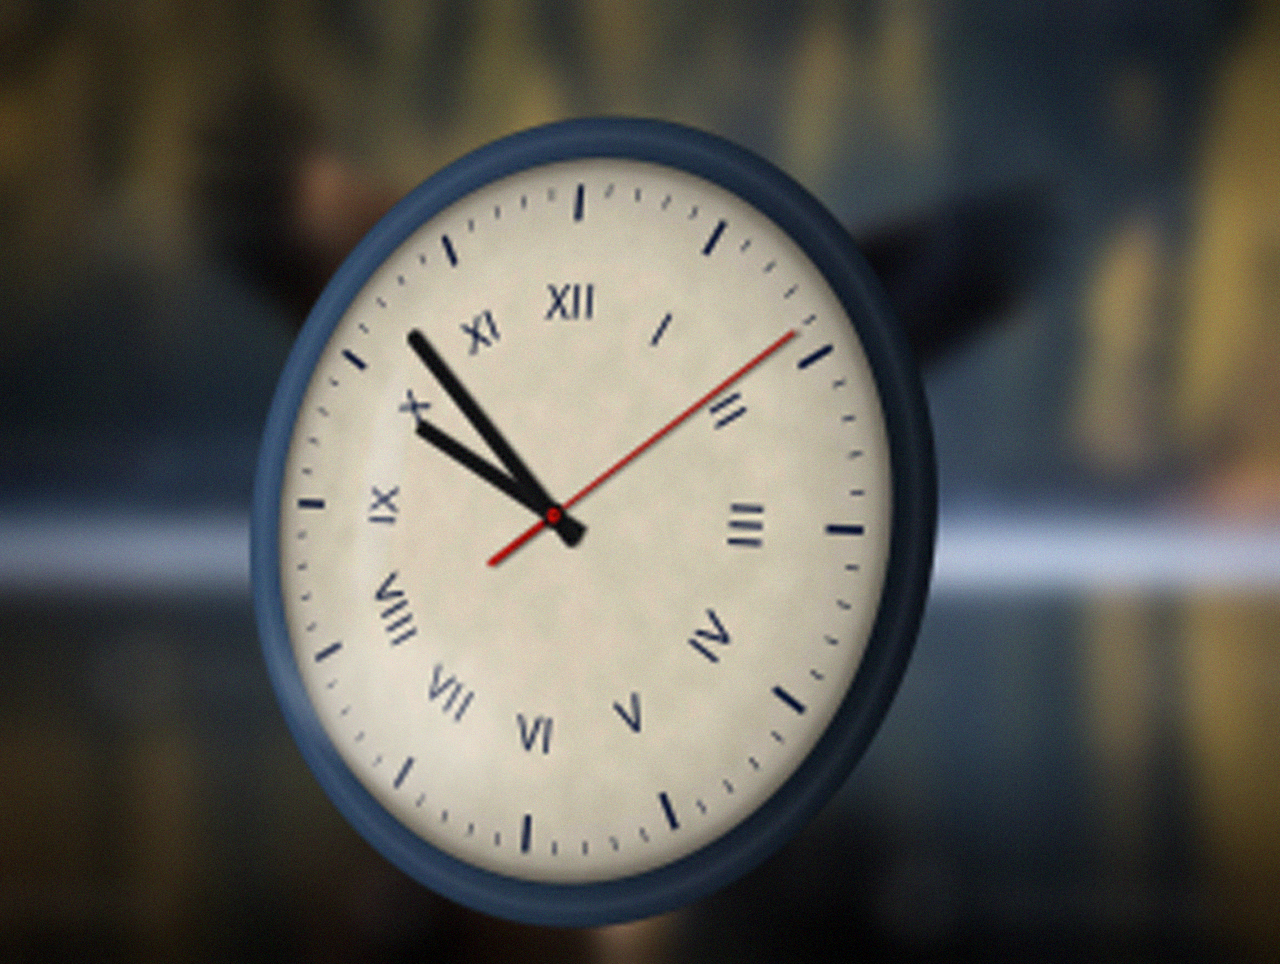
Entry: 9 h 52 min 09 s
